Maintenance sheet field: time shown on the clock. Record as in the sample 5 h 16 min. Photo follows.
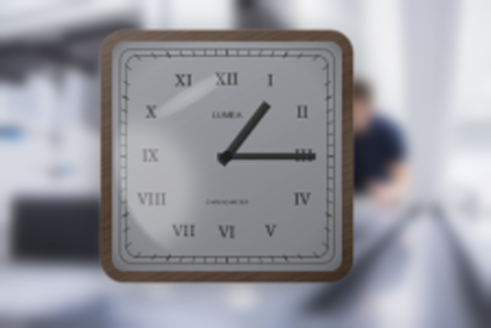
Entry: 1 h 15 min
